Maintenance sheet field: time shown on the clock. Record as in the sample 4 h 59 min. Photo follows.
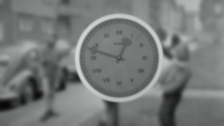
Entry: 12 h 48 min
